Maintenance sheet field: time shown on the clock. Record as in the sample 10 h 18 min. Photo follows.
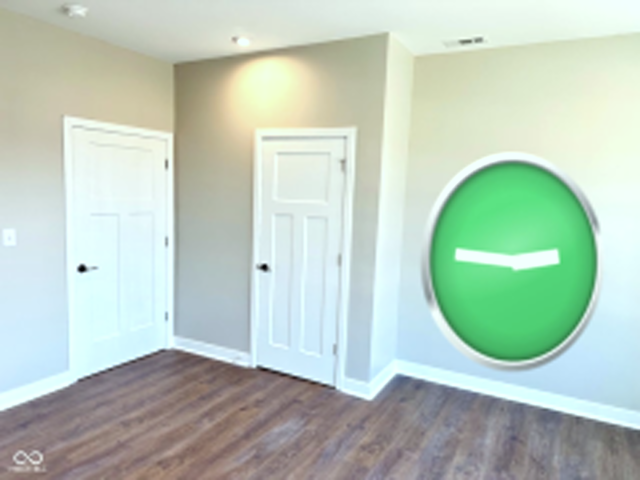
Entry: 2 h 46 min
